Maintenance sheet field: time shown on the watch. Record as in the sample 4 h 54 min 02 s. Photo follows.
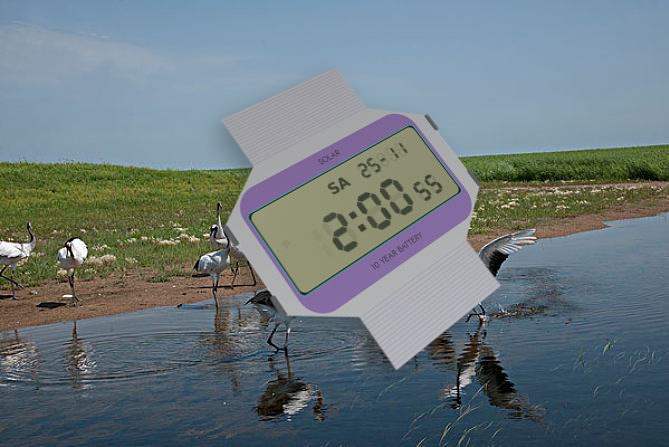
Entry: 2 h 00 min 55 s
